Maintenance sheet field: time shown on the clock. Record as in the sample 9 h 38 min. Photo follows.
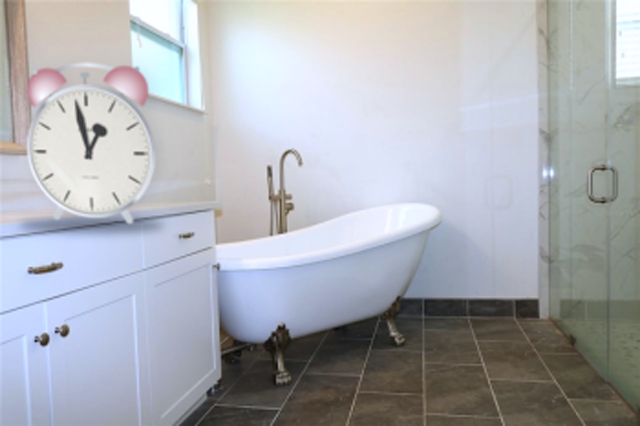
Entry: 12 h 58 min
